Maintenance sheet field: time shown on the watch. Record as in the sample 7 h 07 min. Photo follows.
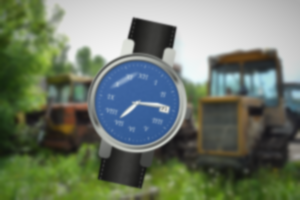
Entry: 7 h 14 min
